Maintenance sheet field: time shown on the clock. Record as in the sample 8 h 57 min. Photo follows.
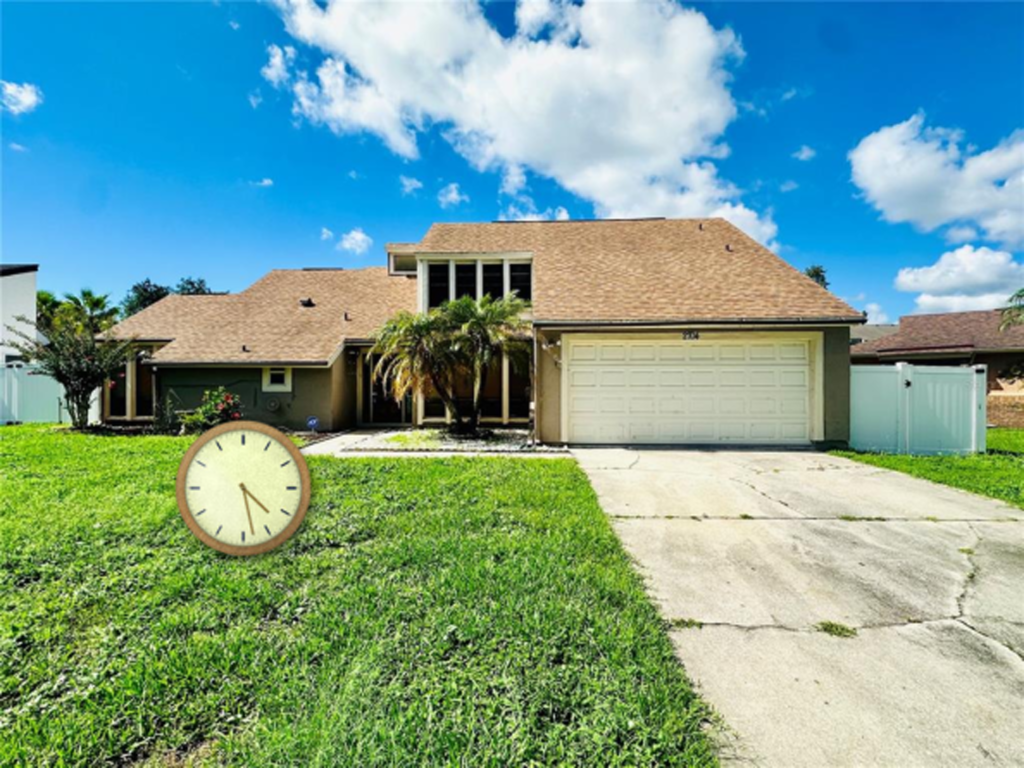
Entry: 4 h 28 min
